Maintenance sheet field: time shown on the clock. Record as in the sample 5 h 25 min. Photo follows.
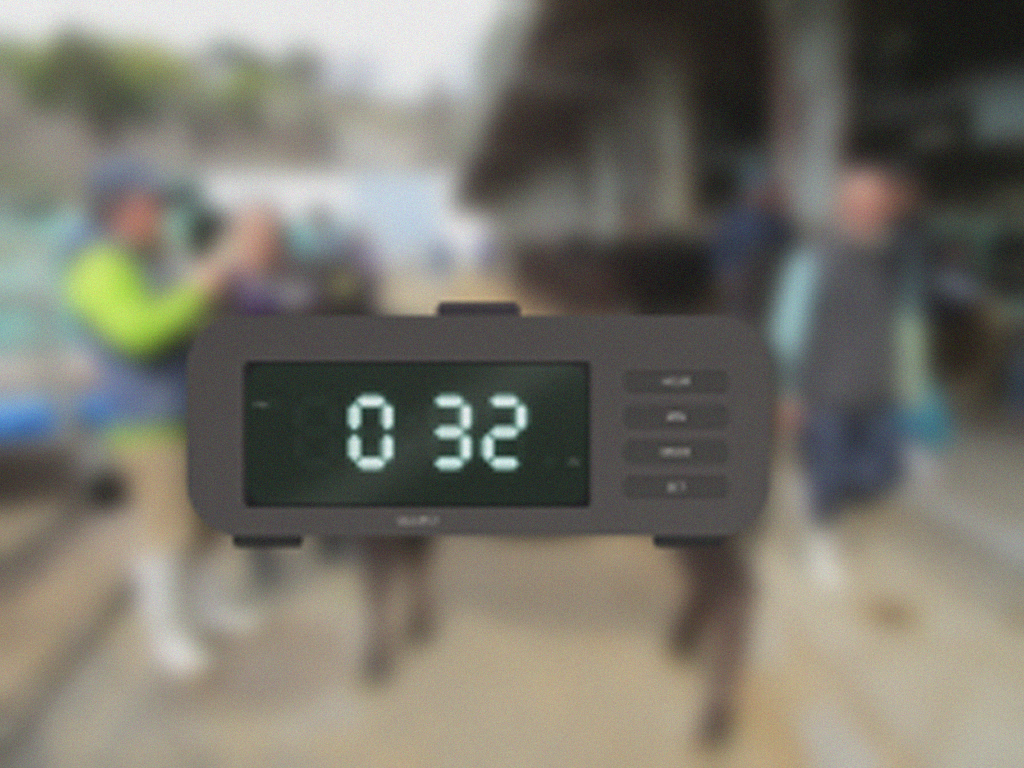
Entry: 0 h 32 min
